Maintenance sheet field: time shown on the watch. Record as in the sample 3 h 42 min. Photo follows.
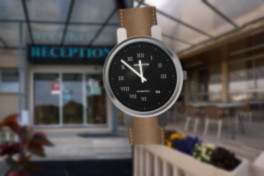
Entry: 11 h 52 min
